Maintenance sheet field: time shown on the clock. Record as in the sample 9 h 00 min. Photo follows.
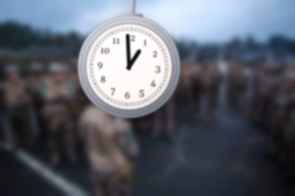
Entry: 12 h 59 min
